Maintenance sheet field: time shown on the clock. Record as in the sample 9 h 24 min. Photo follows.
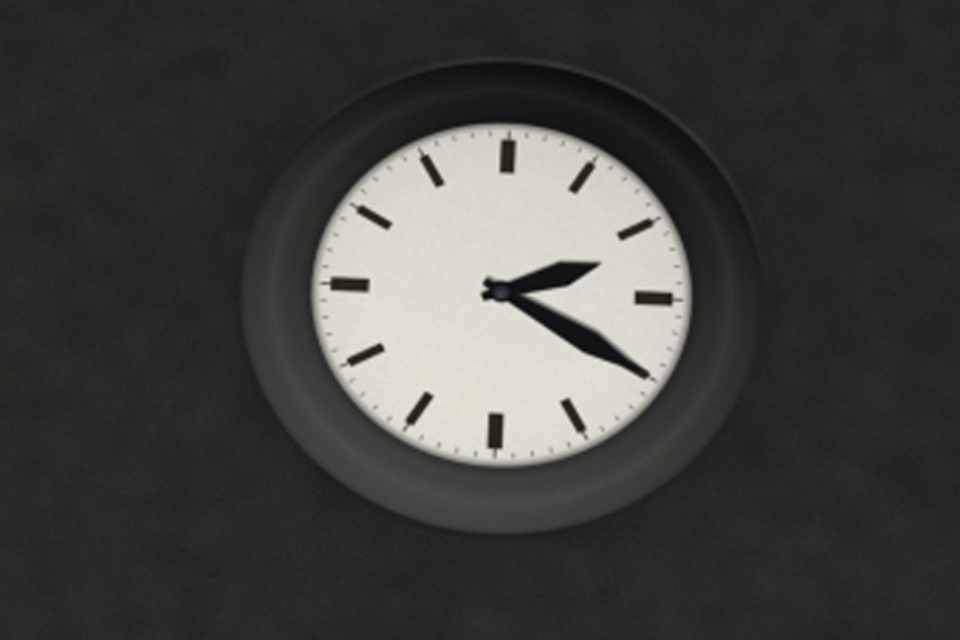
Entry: 2 h 20 min
